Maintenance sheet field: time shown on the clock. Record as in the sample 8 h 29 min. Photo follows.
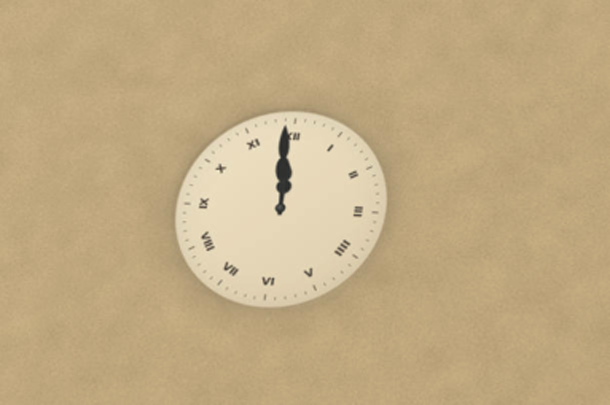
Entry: 11 h 59 min
